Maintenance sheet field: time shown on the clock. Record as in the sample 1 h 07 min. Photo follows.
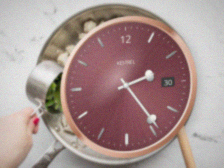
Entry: 2 h 24 min
